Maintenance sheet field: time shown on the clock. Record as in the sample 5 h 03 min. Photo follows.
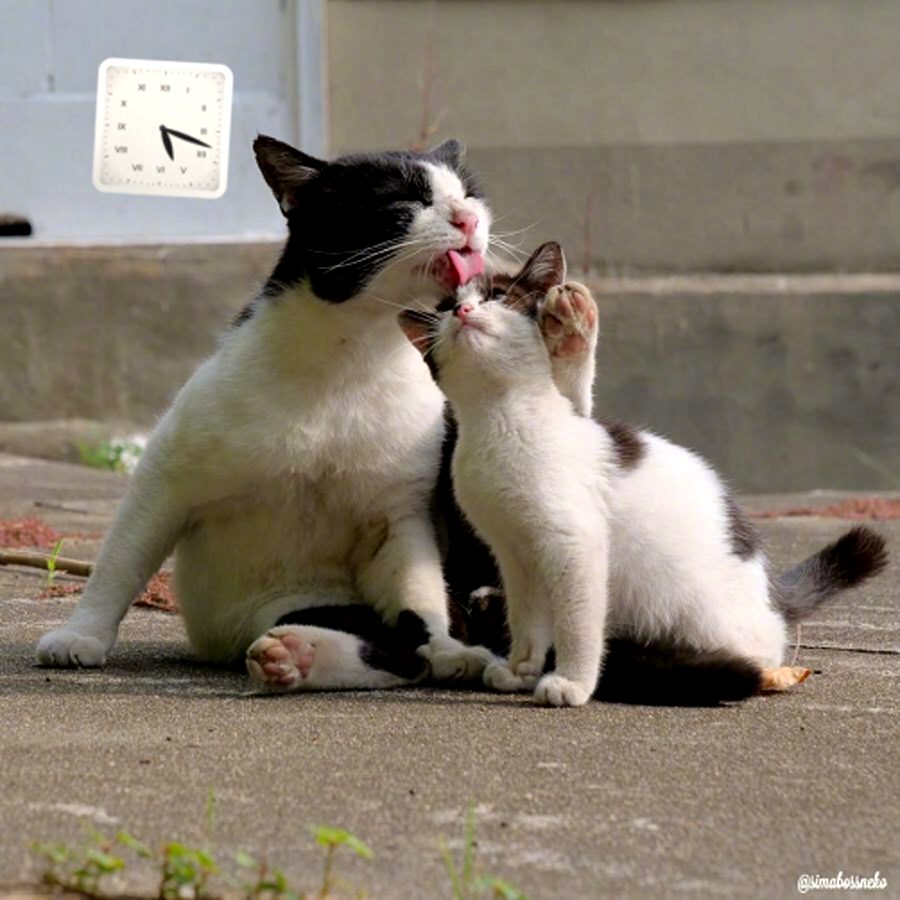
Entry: 5 h 18 min
